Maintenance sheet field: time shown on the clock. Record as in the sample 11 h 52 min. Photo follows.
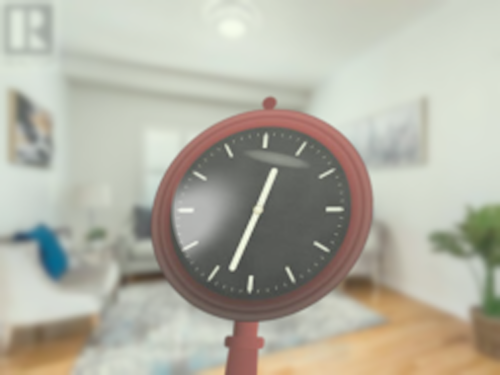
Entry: 12 h 33 min
